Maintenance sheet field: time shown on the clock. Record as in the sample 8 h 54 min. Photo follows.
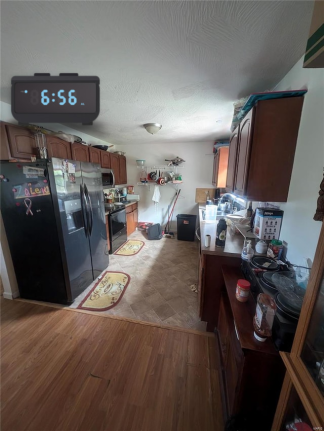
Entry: 6 h 56 min
